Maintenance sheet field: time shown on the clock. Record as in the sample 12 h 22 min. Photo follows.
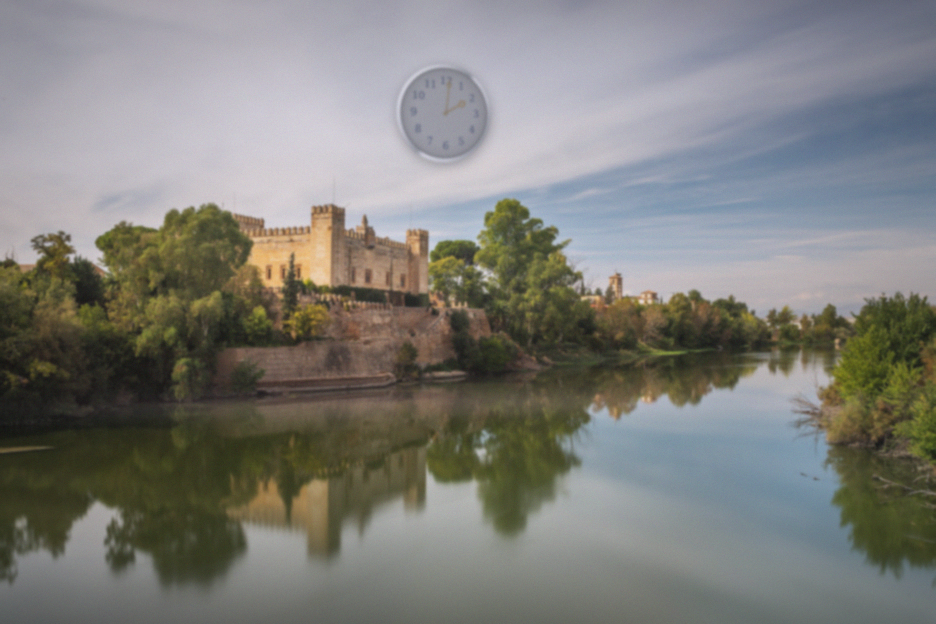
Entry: 2 h 01 min
